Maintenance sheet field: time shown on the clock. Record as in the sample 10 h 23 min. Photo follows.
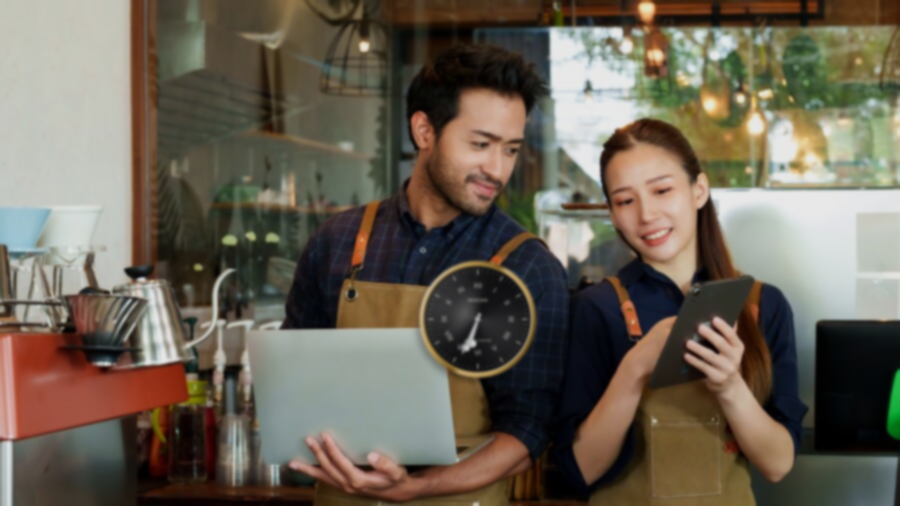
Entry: 6 h 34 min
